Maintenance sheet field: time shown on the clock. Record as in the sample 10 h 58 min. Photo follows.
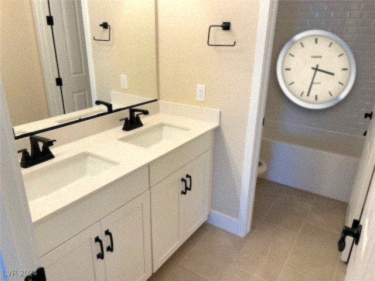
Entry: 3 h 33 min
